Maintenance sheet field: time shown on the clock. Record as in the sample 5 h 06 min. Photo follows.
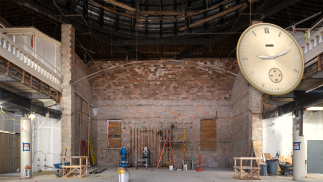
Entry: 9 h 12 min
